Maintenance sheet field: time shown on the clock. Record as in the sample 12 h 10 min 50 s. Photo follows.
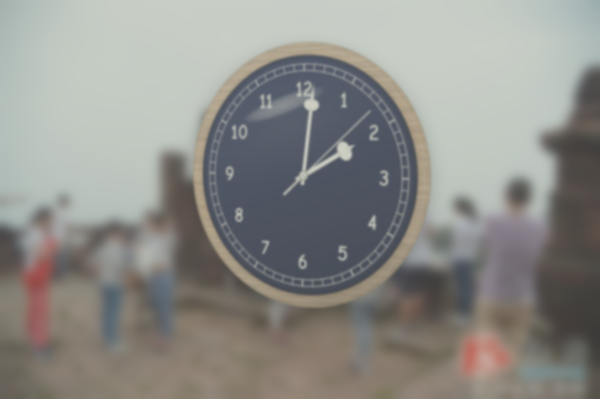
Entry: 2 h 01 min 08 s
